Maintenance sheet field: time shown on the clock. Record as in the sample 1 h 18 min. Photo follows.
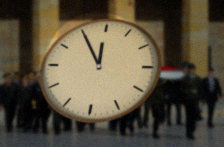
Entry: 11 h 55 min
